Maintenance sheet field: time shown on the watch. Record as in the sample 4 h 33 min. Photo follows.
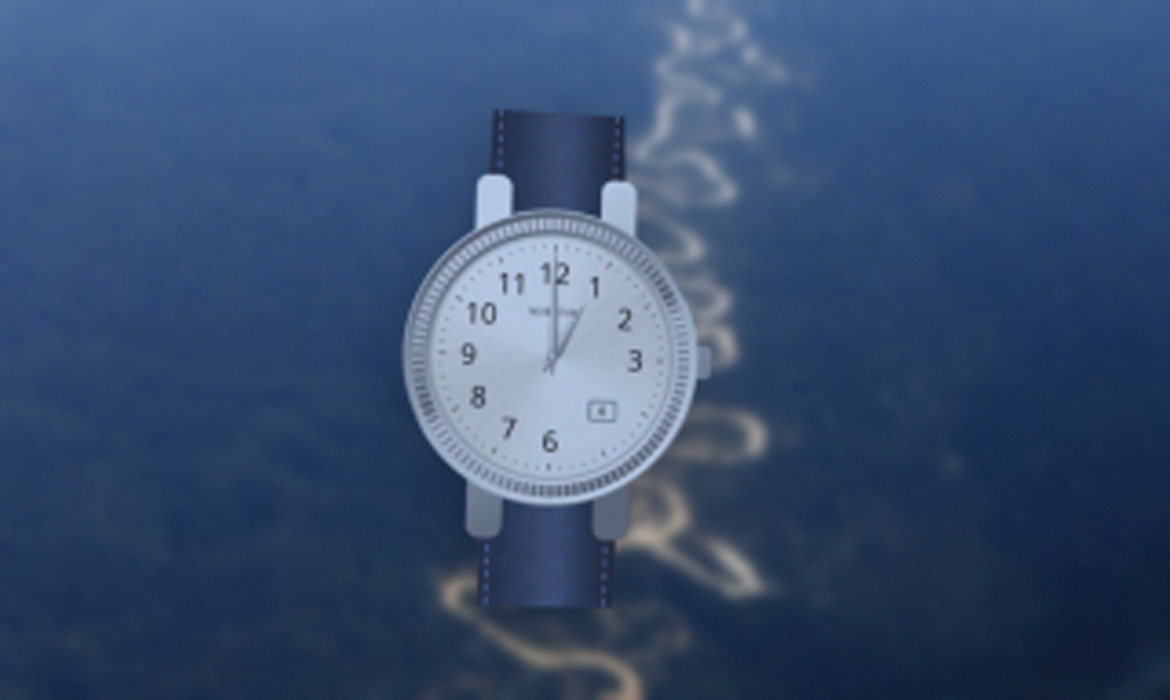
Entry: 1 h 00 min
